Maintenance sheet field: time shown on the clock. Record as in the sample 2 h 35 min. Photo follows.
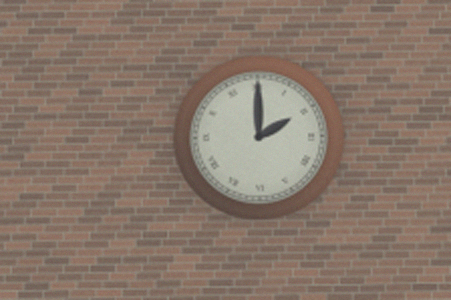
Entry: 2 h 00 min
